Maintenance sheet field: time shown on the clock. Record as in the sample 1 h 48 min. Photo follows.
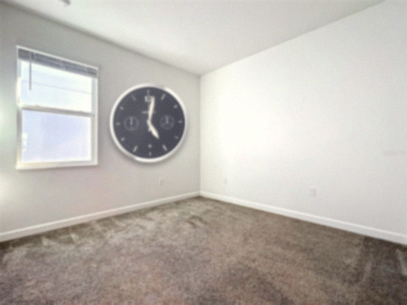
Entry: 5 h 02 min
